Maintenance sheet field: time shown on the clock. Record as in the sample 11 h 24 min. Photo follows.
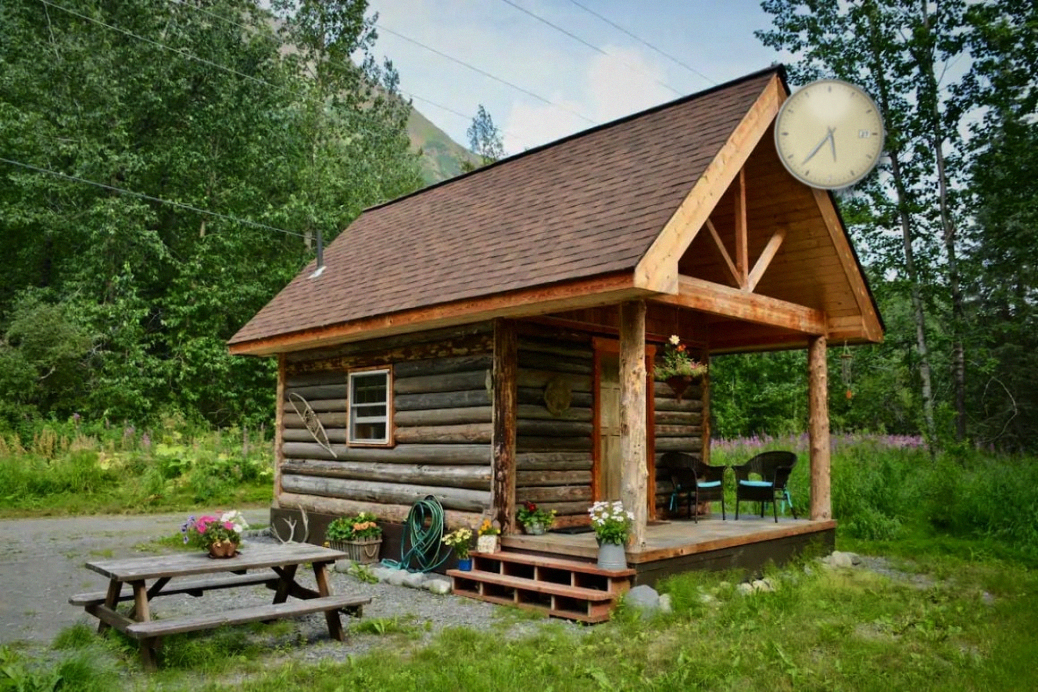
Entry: 5 h 37 min
